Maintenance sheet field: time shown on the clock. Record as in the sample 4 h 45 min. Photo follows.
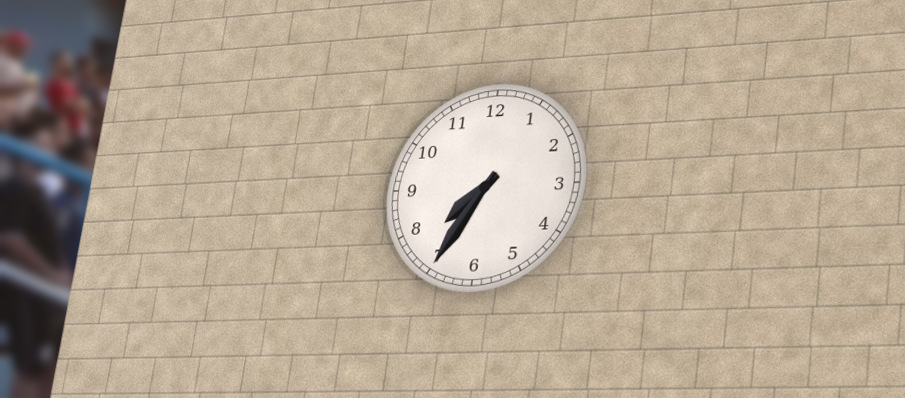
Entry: 7 h 35 min
